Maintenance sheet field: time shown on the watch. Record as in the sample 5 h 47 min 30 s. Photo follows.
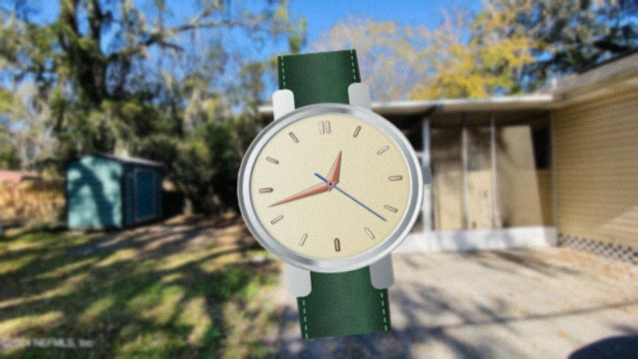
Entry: 12 h 42 min 22 s
